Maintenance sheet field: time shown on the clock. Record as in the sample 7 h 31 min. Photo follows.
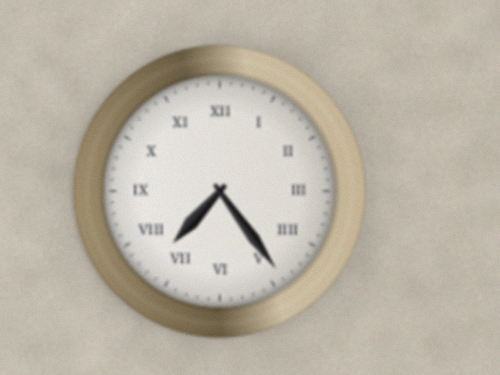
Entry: 7 h 24 min
